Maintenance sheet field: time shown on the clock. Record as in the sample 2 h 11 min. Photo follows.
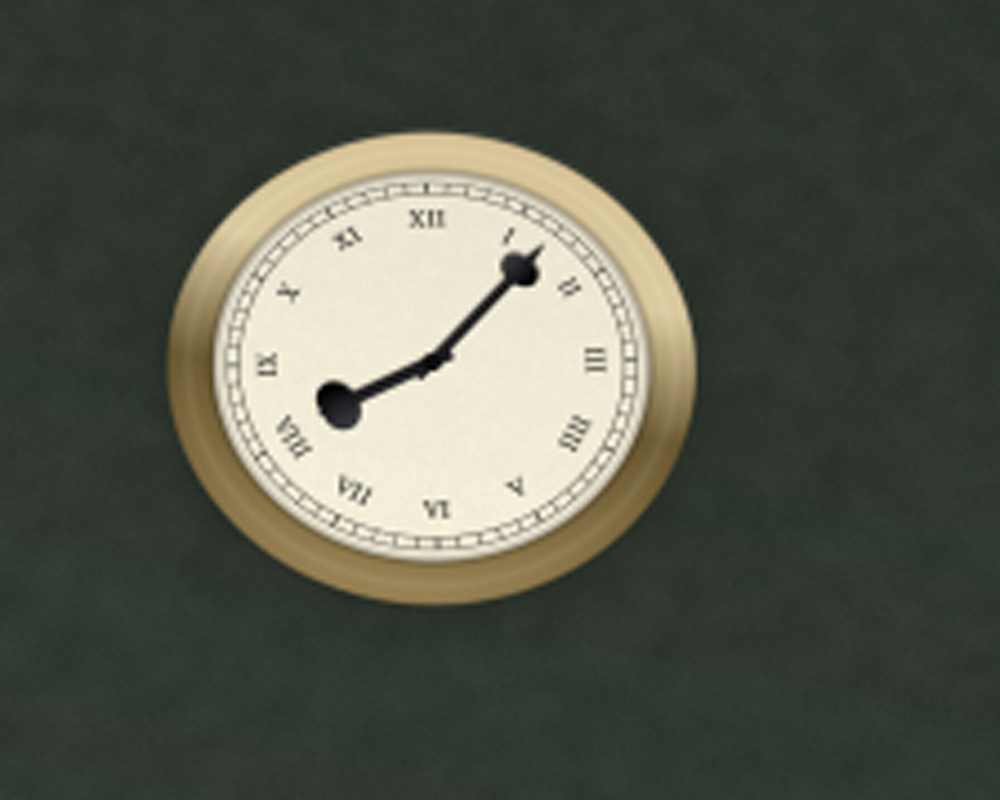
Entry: 8 h 07 min
